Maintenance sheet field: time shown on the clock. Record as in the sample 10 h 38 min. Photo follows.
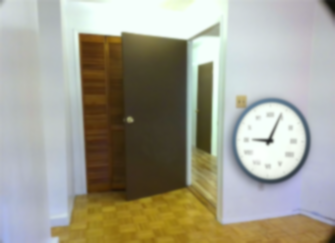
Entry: 9 h 04 min
